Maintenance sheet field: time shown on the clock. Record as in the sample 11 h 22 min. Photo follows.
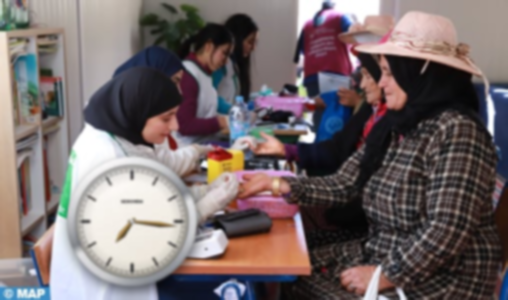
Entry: 7 h 16 min
